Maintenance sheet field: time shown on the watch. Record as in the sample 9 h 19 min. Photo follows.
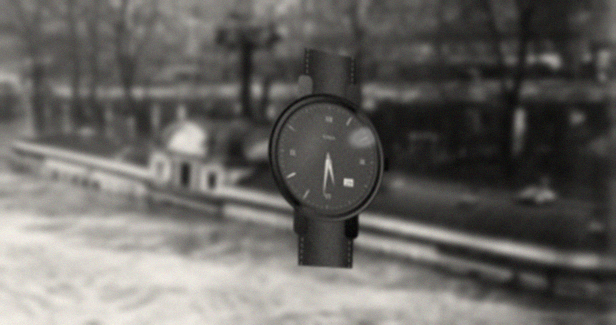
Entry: 5 h 31 min
